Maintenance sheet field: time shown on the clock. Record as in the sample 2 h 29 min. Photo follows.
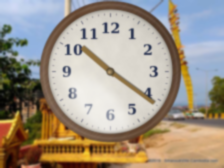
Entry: 10 h 21 min
